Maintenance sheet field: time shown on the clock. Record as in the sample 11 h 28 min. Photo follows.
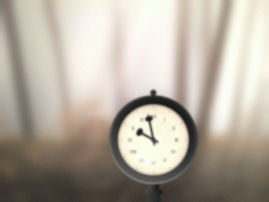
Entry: 9 h 58 min
